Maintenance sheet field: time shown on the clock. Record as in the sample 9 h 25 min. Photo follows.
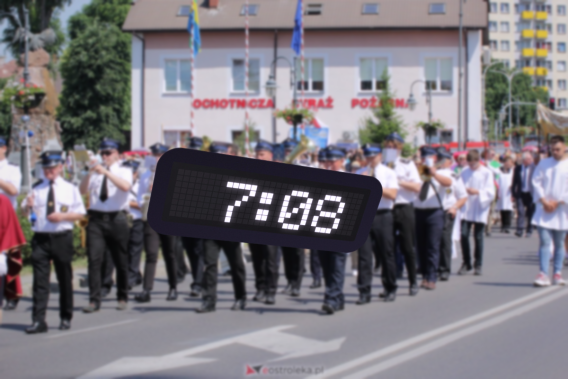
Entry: 7 h 08 min
